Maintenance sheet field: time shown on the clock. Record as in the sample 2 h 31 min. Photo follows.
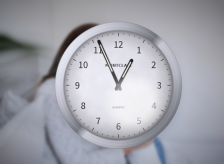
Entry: 12 h 56 min
